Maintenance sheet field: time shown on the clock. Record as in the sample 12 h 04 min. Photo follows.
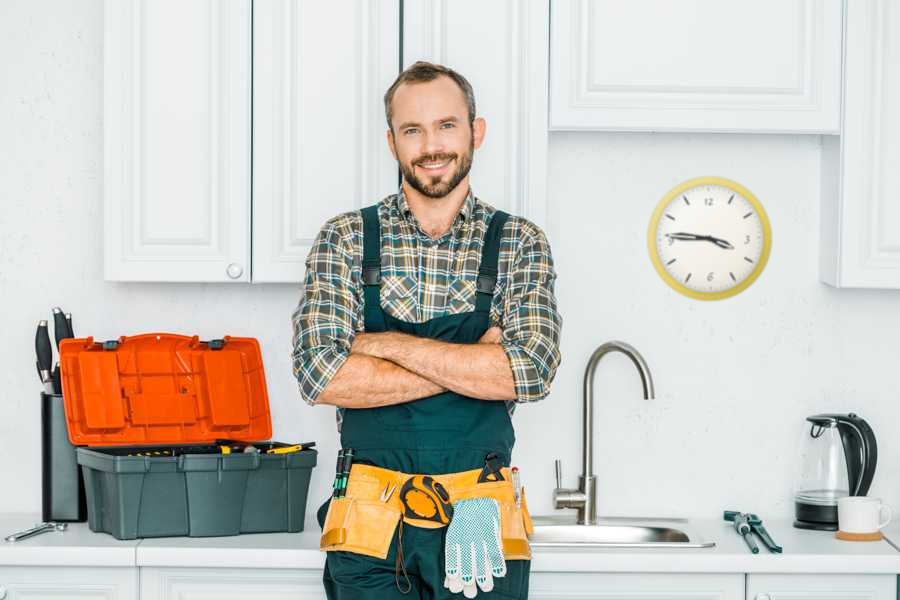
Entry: 3 h 46 min
